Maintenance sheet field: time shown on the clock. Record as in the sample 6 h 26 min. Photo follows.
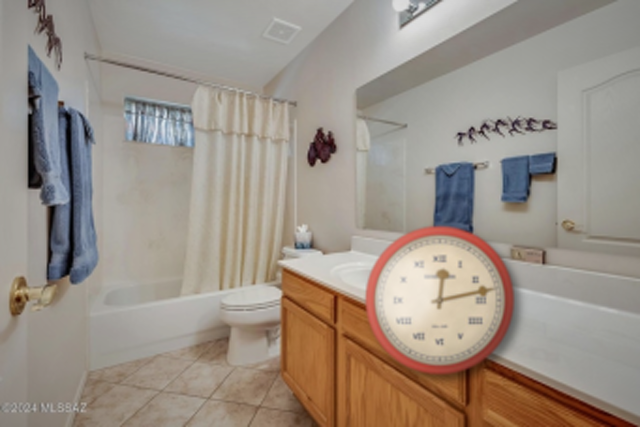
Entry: 12 h 13 min
